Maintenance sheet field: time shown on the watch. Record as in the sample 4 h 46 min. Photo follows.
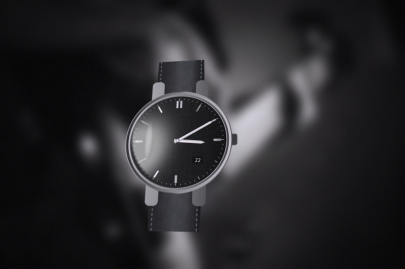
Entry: 3 h 10 min
